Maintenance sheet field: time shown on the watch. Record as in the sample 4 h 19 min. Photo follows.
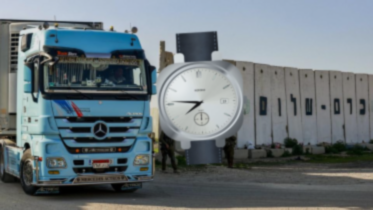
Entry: 7 h 46 min
